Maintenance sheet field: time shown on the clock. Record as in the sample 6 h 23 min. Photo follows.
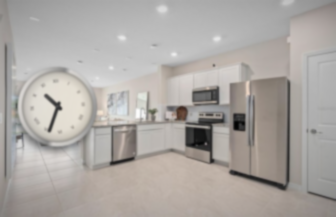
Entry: 10 h 34 min
